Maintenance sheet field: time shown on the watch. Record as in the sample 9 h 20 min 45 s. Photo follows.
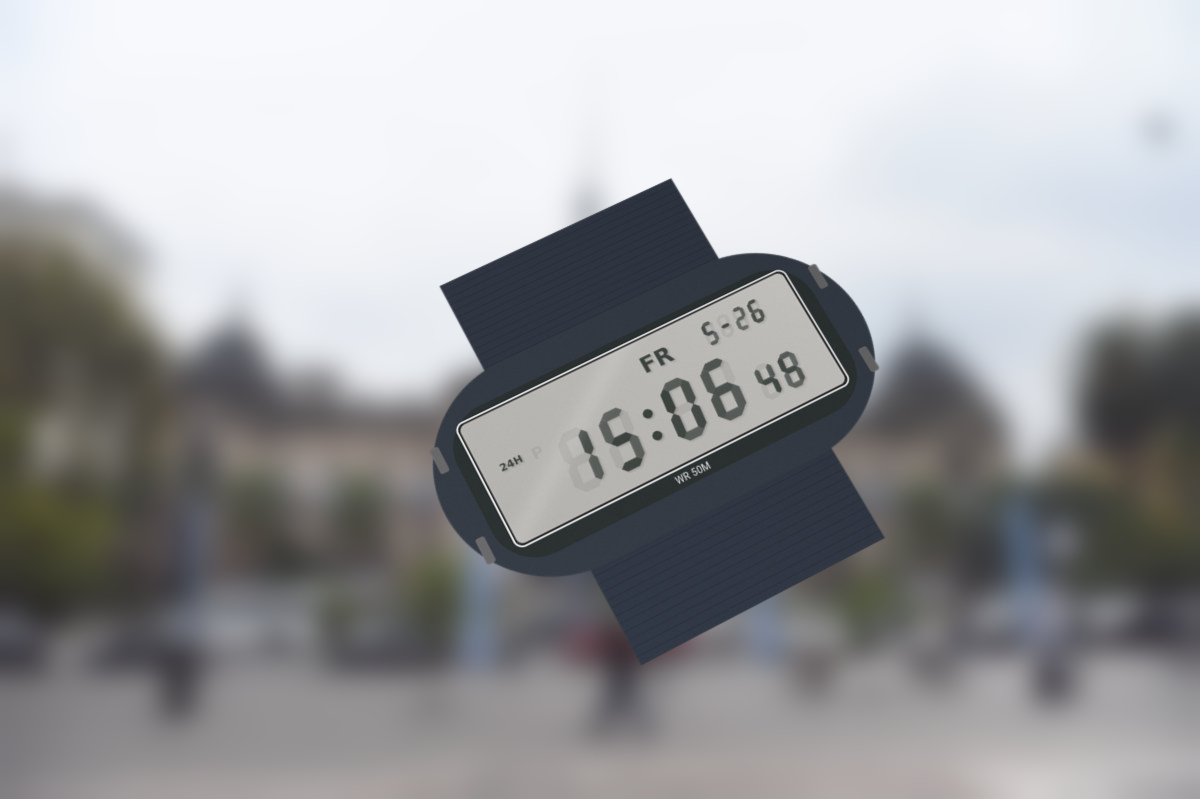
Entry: 15 h 06 min 48 s
